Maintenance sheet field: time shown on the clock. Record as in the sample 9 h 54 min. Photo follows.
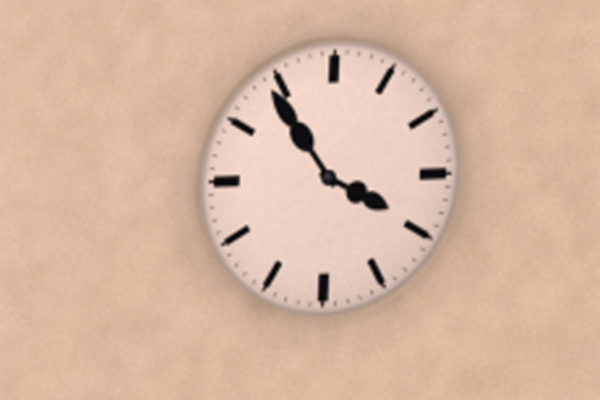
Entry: 3 h 54 min
